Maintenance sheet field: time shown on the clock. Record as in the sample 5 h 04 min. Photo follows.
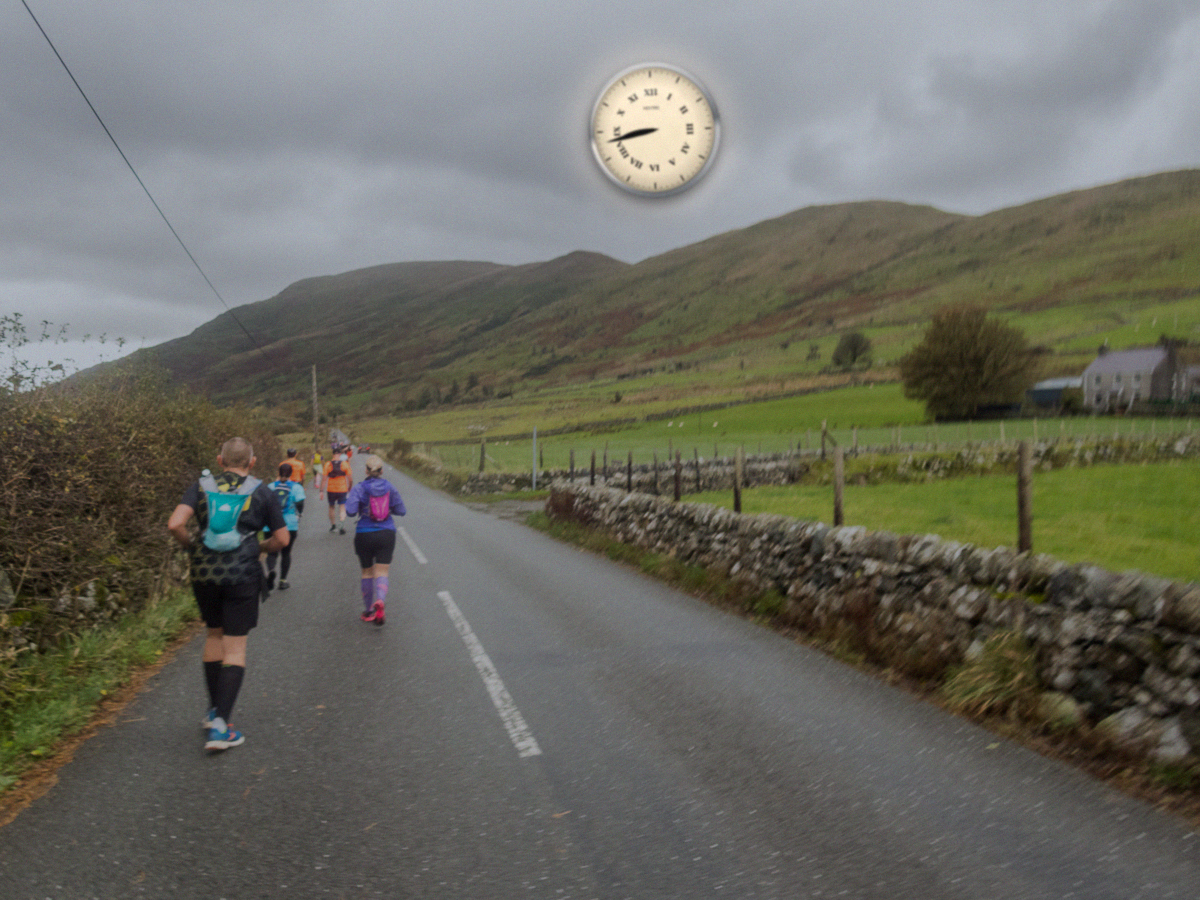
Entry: 8 h 43 min
